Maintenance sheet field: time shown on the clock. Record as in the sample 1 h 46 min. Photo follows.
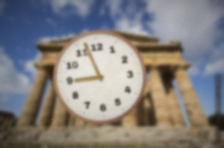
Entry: 8 h 57 min
